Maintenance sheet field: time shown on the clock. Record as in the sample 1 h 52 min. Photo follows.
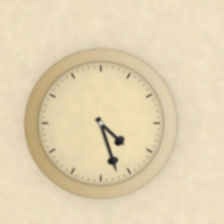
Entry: 4 h 27 min
